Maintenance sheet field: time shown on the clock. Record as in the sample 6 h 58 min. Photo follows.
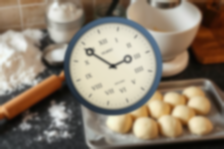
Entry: 2 h 54 min
